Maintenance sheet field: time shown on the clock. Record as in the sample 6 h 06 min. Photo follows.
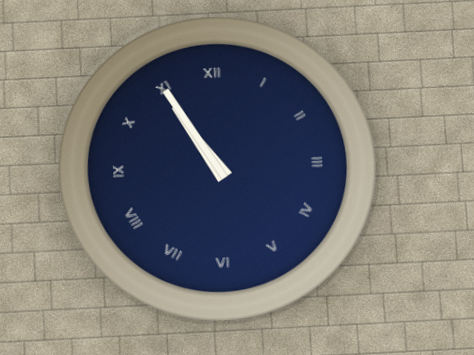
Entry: 10 h 55 min
